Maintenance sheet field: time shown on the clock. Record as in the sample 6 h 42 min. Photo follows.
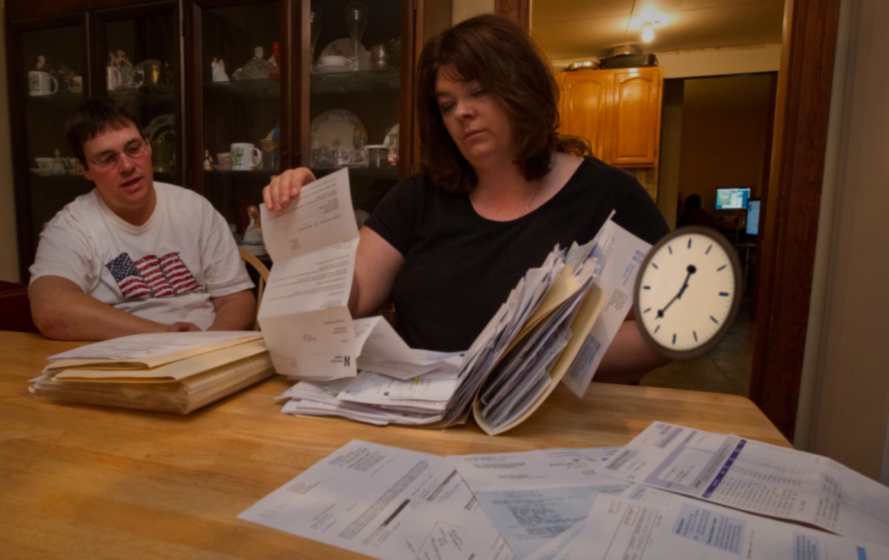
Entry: 12 h 37 min
